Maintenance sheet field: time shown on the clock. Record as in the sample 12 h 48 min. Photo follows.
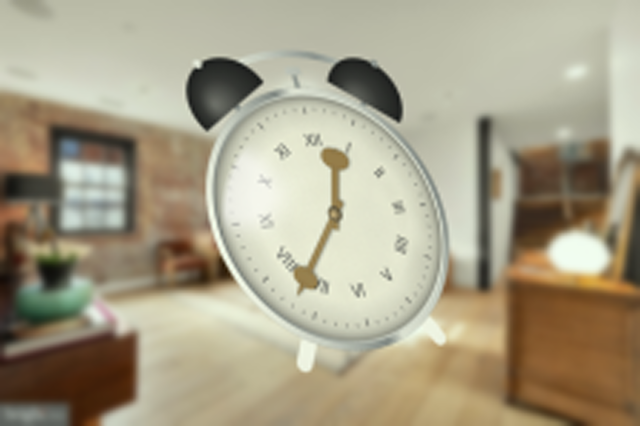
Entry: 12 h 37 min
